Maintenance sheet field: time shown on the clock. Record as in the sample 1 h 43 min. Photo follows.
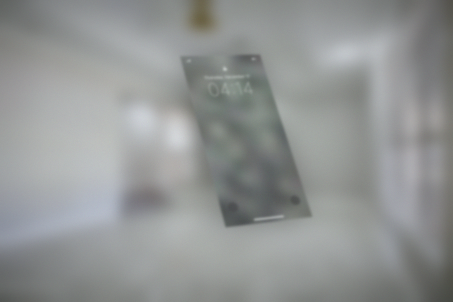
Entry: 4 h 14 min
